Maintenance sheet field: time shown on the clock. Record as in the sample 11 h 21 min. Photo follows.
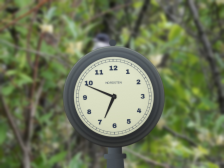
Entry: 6 h 49 min
